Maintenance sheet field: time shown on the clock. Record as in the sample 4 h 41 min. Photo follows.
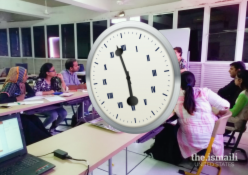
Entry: 5 h 58 min
